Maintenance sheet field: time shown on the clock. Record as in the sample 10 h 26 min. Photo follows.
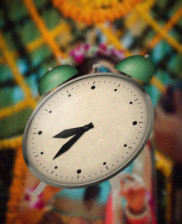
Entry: 8 h 37 min
